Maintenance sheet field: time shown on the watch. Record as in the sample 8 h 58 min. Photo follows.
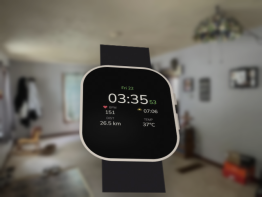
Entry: 3 h 35 min
